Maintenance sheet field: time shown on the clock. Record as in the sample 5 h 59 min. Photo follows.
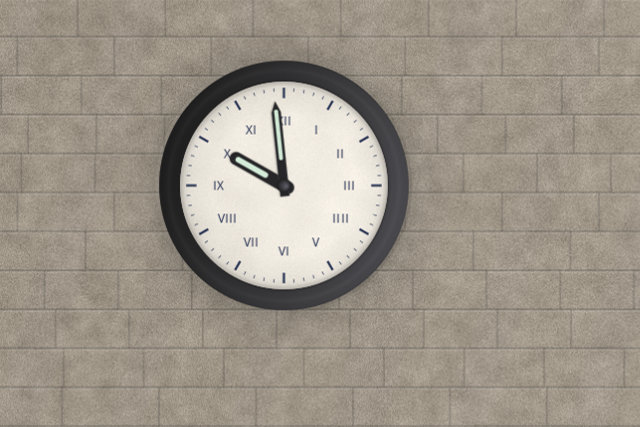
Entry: 9 h 59 min
